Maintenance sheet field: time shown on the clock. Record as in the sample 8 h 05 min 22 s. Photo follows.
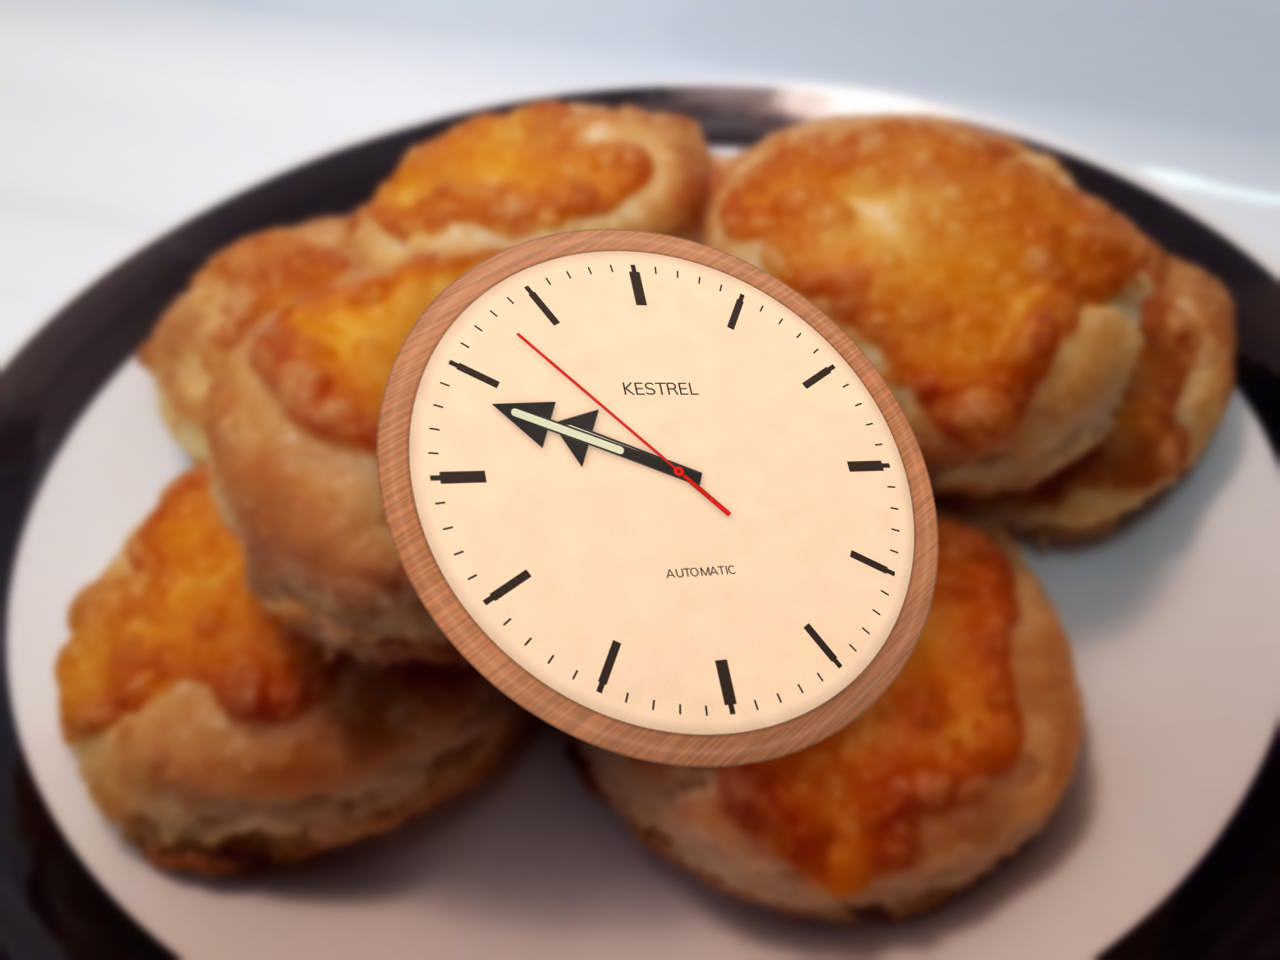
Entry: 9 h 48 min 53 s
